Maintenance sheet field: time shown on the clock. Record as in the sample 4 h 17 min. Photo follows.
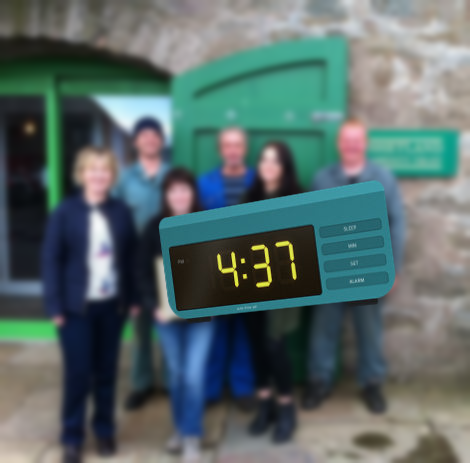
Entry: 4 h 37 min
